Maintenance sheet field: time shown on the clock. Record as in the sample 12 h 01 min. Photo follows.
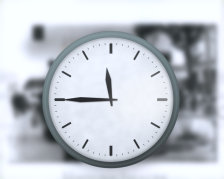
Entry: 11 h 45 min
